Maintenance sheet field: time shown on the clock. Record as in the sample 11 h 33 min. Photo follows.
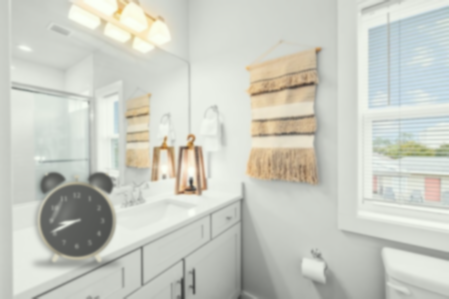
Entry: 8 h 41 min
